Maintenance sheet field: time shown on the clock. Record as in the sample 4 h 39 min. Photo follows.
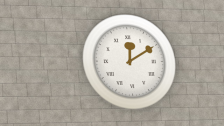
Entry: 12 h 10 min
